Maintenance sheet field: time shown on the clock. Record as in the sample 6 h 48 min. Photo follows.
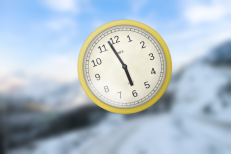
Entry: 5 h 58 min
